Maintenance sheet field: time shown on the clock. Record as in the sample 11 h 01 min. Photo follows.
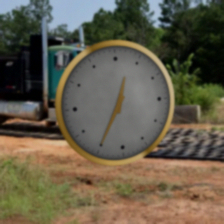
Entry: 12 h 35 min
